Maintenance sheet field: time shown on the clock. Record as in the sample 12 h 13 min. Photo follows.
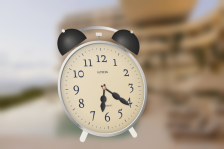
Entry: 6 h 21 min
